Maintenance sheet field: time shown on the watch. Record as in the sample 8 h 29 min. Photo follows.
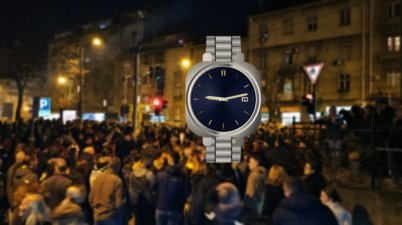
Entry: 9 h 13 min
